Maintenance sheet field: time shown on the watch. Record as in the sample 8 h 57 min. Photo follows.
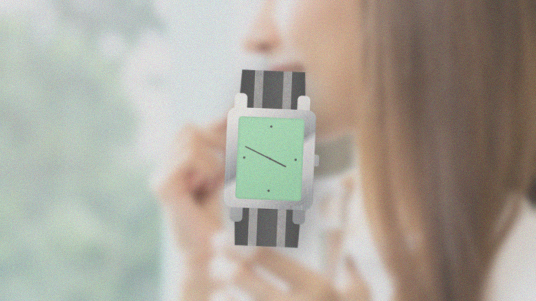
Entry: 3 h 49 min
